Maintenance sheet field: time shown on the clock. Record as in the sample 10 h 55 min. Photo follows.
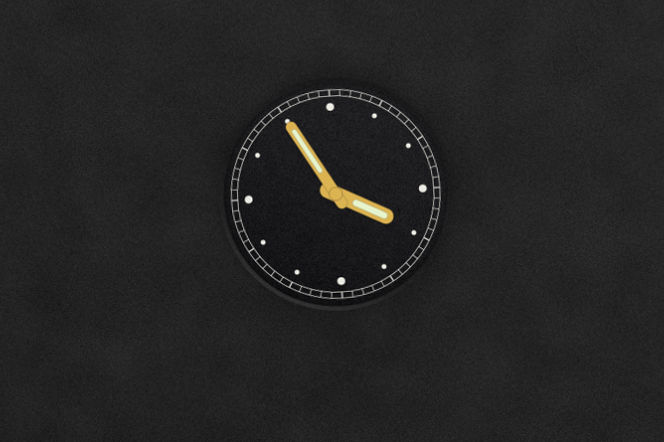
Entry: 3 h 55 min
